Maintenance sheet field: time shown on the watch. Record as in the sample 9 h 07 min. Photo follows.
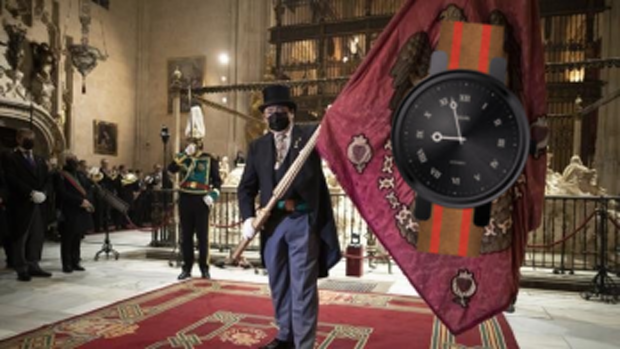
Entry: 8 h 57 min
